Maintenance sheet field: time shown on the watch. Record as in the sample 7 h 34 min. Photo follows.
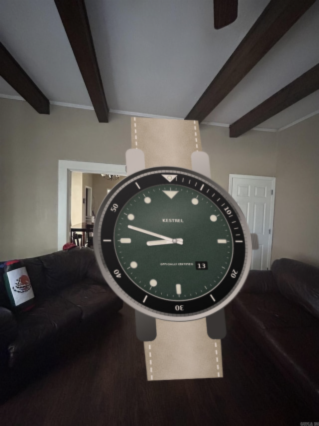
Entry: 8 h 48 min
